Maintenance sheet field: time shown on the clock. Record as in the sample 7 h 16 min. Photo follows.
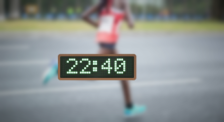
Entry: 22 h 40 min
